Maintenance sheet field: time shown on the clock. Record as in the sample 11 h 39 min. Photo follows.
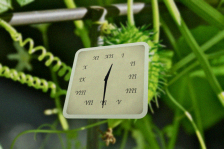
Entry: 12 h 30 min
